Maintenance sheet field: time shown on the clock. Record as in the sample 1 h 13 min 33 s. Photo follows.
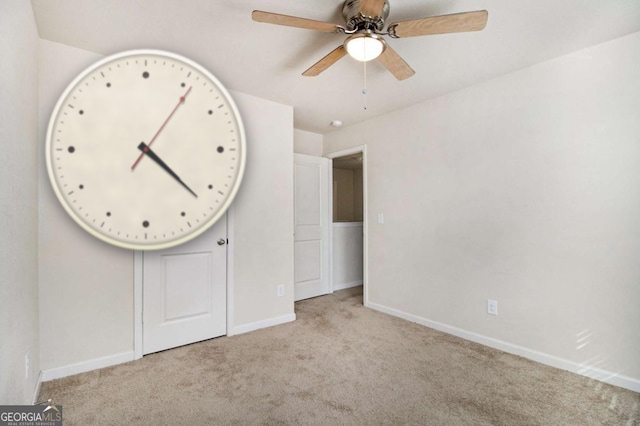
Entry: 4 h 22 min 06 s
